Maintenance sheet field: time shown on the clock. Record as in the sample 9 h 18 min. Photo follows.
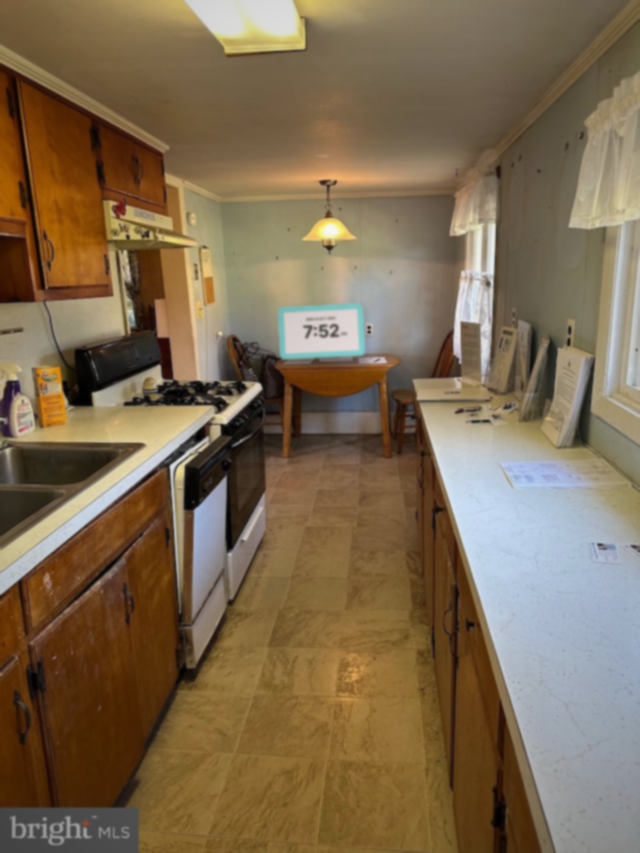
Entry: 7 h 52 min
